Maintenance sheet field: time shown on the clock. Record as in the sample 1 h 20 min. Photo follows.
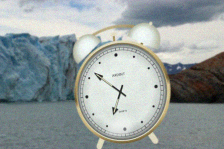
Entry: 6 h 52 min
